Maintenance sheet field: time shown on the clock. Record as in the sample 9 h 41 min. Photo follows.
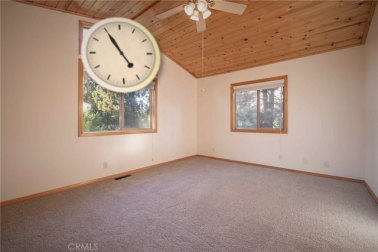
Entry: 4 h 55 min
